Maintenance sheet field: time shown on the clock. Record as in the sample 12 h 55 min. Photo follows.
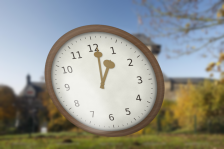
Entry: 1 h 01 min
